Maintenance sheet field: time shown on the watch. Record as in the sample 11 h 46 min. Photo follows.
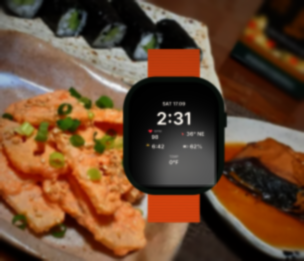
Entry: 2 h 31 min
